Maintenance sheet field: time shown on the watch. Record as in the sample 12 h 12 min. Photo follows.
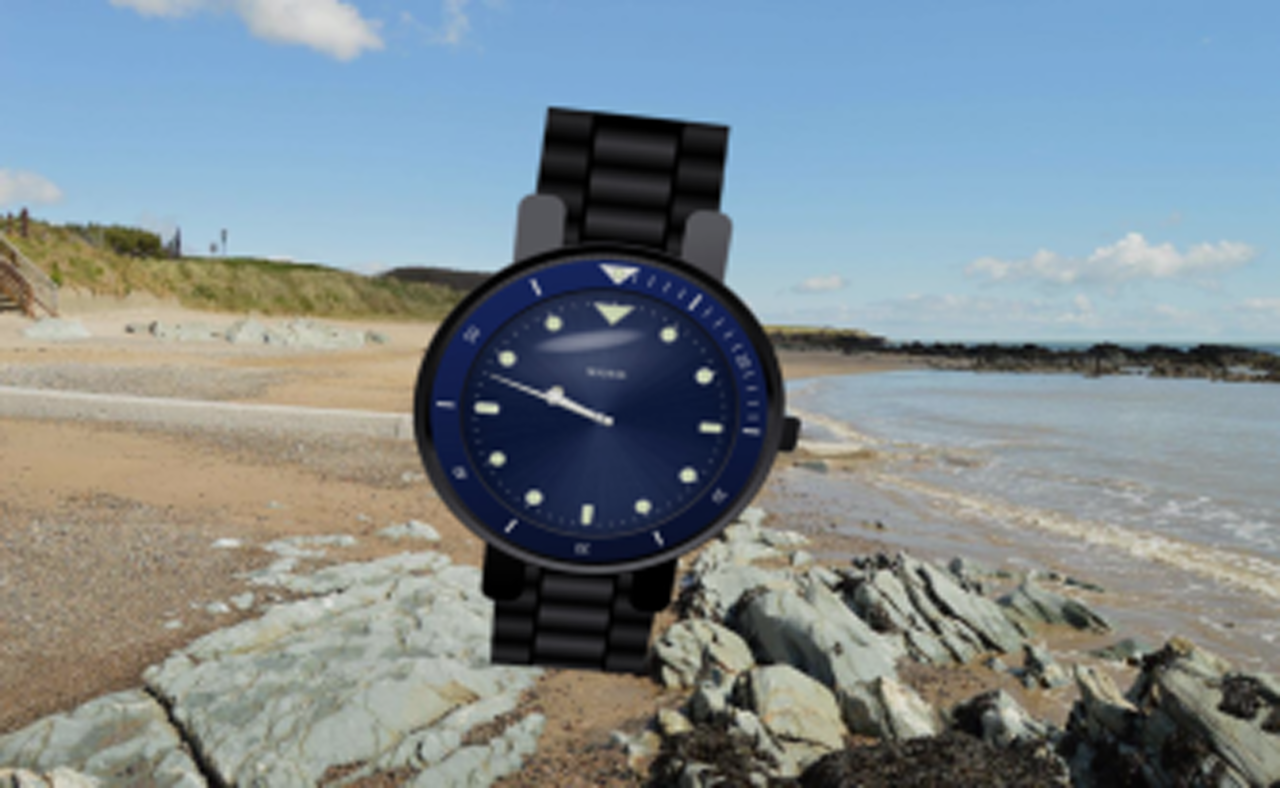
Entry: 9 h 48 min
